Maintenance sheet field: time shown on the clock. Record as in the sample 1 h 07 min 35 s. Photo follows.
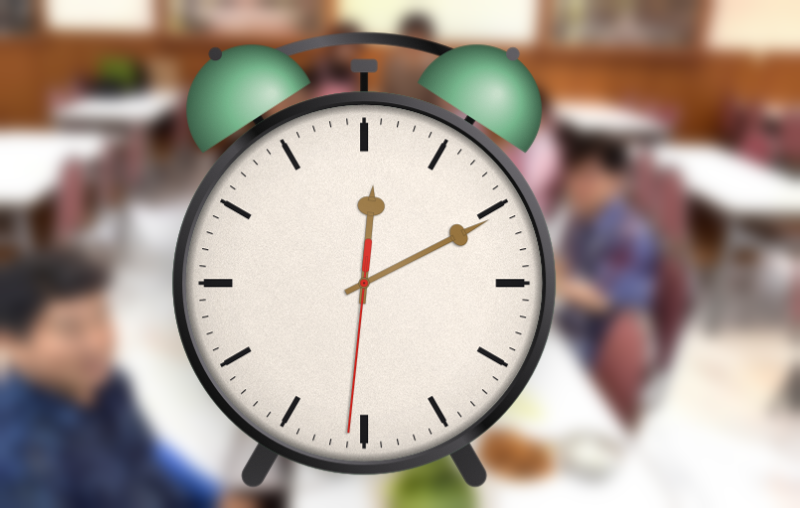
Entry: 12 h 10 min 31 s
